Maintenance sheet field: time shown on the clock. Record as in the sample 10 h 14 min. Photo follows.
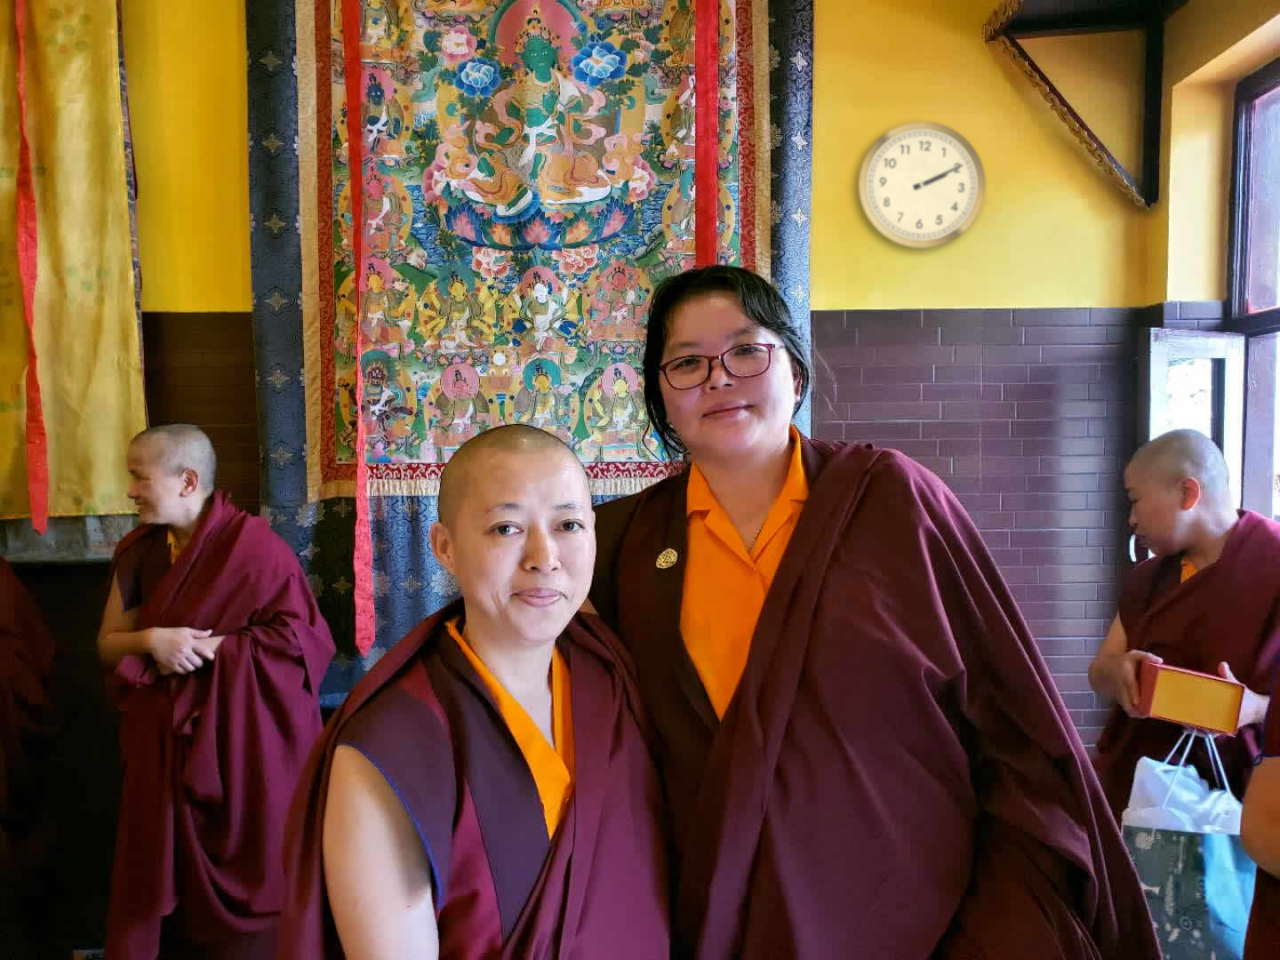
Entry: 2 h 10 min
